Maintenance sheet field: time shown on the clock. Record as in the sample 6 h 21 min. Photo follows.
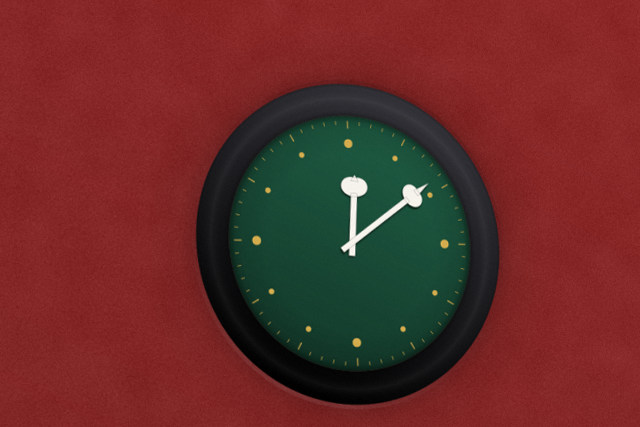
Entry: 12 h 09 min
